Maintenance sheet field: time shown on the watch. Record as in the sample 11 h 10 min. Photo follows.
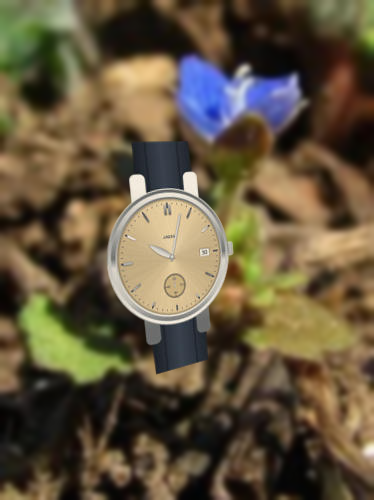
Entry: 10 h 03 min
